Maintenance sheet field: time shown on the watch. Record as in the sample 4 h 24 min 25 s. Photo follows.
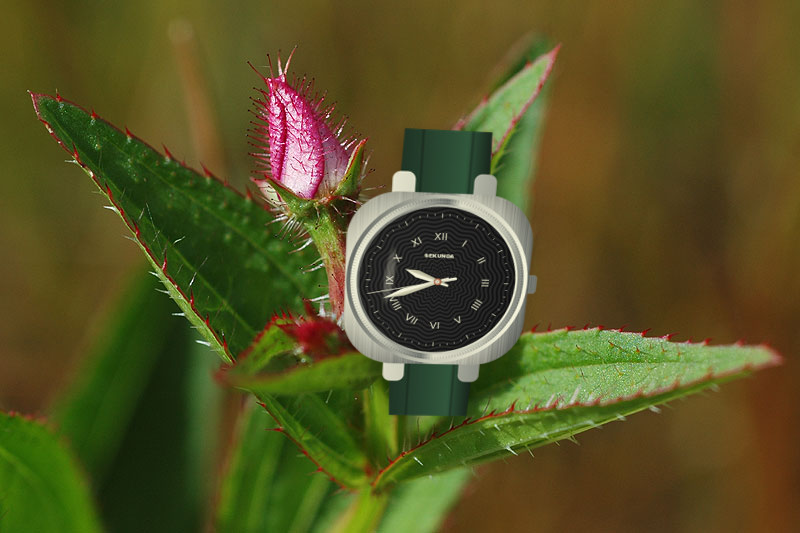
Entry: 9 h 41 min 43 s
